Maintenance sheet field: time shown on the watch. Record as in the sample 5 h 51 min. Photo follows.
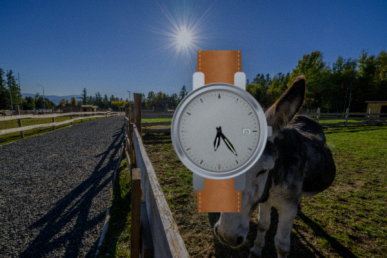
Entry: 6 h 24 min
